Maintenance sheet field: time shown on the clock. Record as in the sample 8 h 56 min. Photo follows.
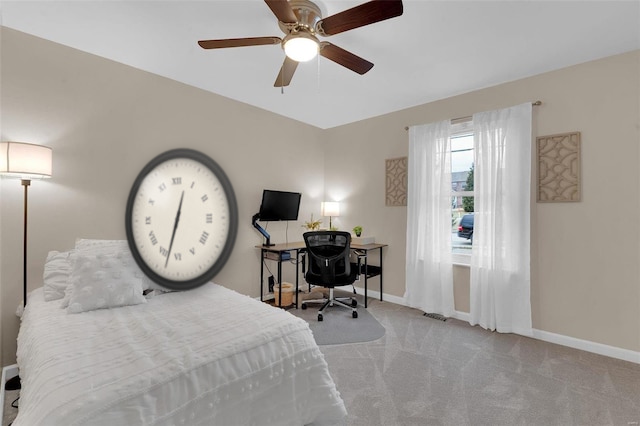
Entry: 12 h 33 min
